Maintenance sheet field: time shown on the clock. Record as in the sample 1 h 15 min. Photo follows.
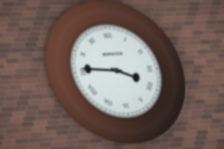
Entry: 3 h 46 min
